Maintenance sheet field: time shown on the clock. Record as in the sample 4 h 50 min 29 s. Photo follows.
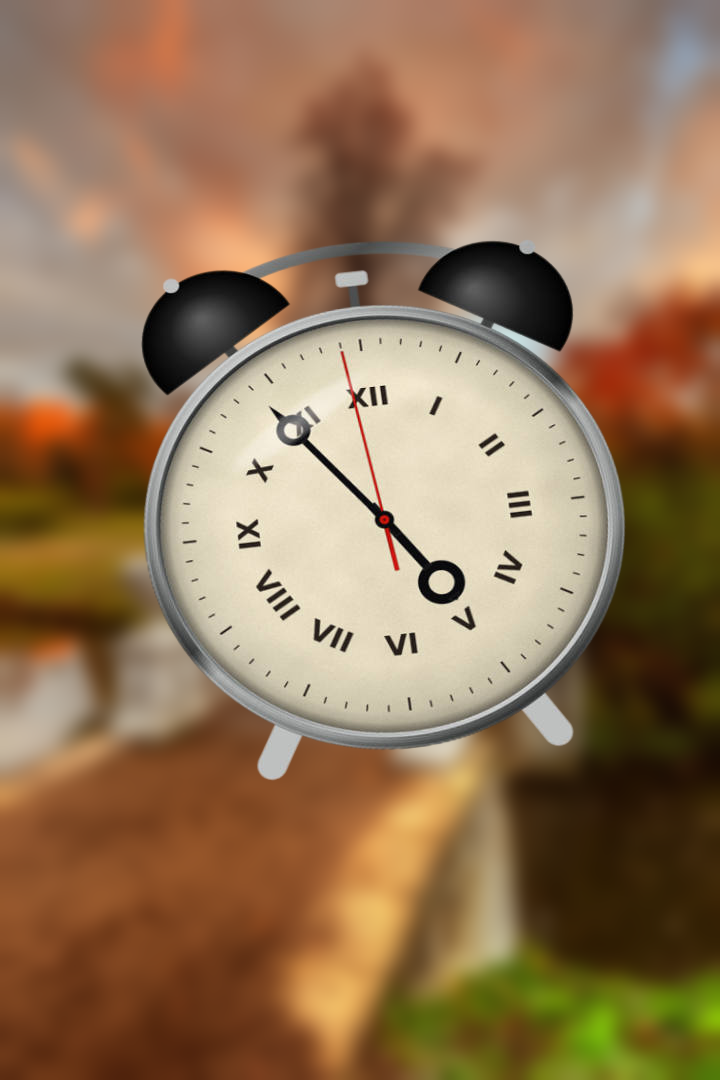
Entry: 4 h 53 min 59 s
